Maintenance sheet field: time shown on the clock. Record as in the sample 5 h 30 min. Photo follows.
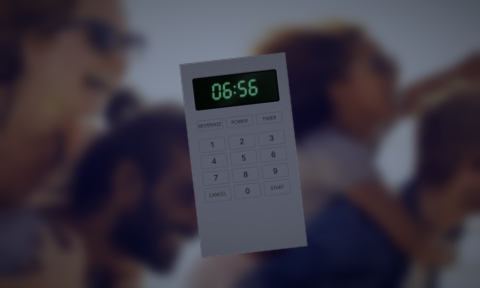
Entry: 6 h 56 min
